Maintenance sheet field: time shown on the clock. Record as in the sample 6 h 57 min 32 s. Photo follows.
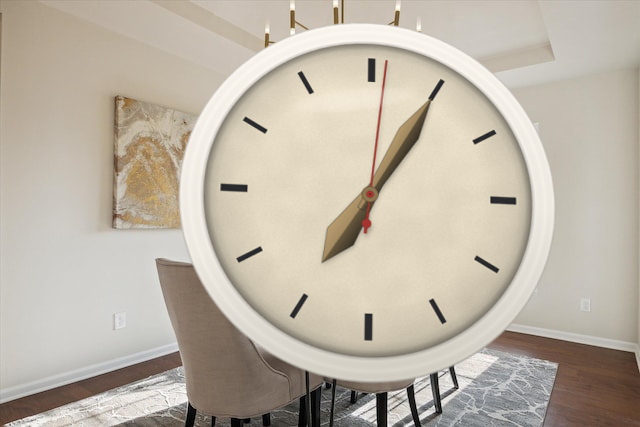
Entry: 7 h 05 min 01 s
